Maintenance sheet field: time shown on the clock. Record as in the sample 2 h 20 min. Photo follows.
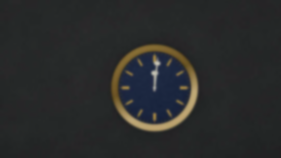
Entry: 12 h 01 min
